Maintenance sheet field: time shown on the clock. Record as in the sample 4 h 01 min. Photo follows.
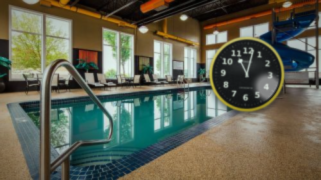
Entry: 11 h 02 min
